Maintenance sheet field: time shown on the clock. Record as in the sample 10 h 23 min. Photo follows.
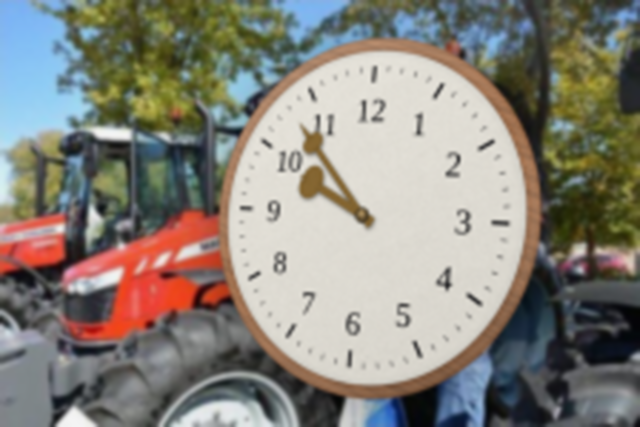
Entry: 9 h 53 min
